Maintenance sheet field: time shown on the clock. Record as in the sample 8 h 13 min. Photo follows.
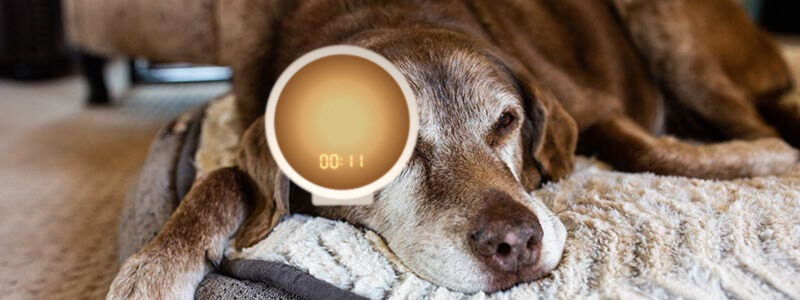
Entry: 0 h 11 min
